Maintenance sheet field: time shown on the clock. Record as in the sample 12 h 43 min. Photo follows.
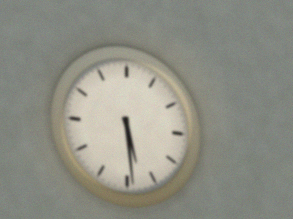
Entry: 5 h 29 min
